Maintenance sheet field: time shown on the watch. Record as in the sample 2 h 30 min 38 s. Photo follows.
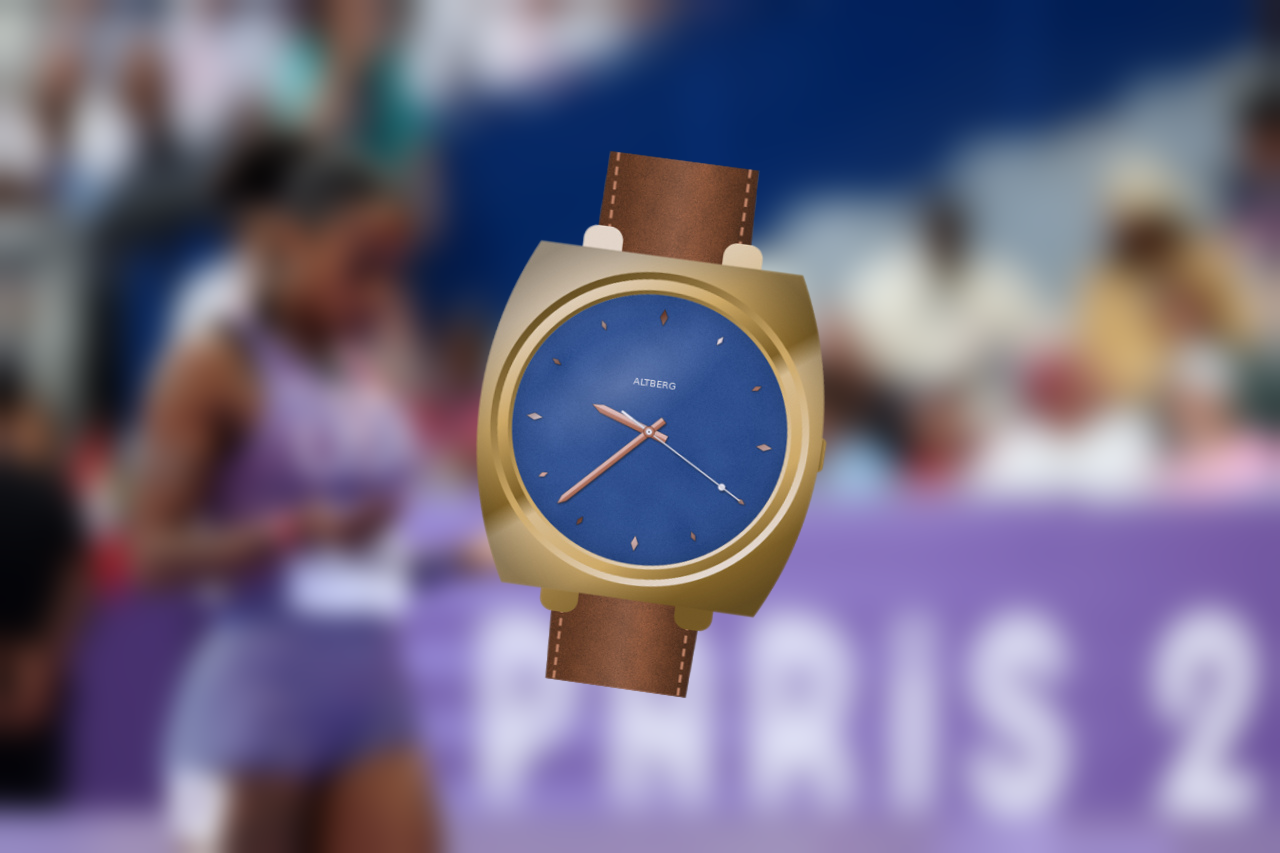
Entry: 9 h 37 min 20 s
